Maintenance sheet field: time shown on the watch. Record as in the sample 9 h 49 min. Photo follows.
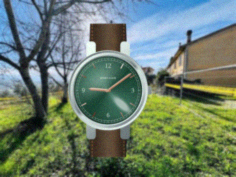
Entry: 9 h 09 min
